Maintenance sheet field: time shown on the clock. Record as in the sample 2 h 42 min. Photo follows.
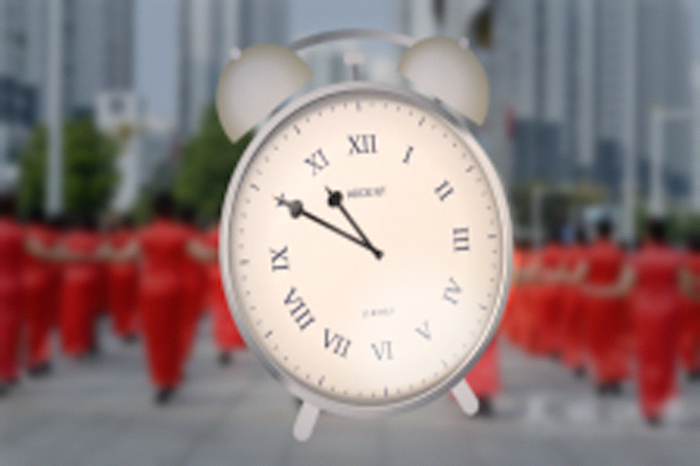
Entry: 10 h 50 min
